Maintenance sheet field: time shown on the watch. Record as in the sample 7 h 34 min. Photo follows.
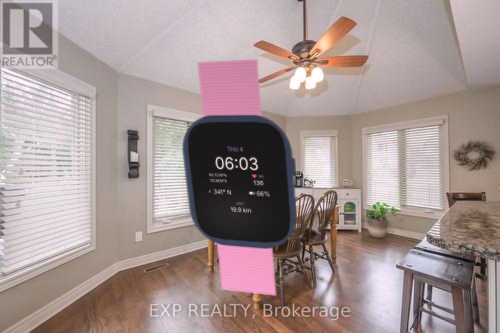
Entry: 6 h 03 min
